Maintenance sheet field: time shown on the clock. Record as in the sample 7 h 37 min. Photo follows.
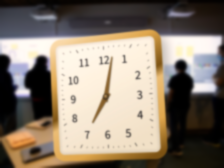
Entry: 7 h 02 min
